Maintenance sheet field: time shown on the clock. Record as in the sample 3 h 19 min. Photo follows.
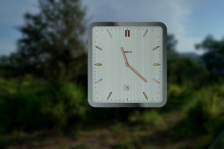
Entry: 11 h 22 min
